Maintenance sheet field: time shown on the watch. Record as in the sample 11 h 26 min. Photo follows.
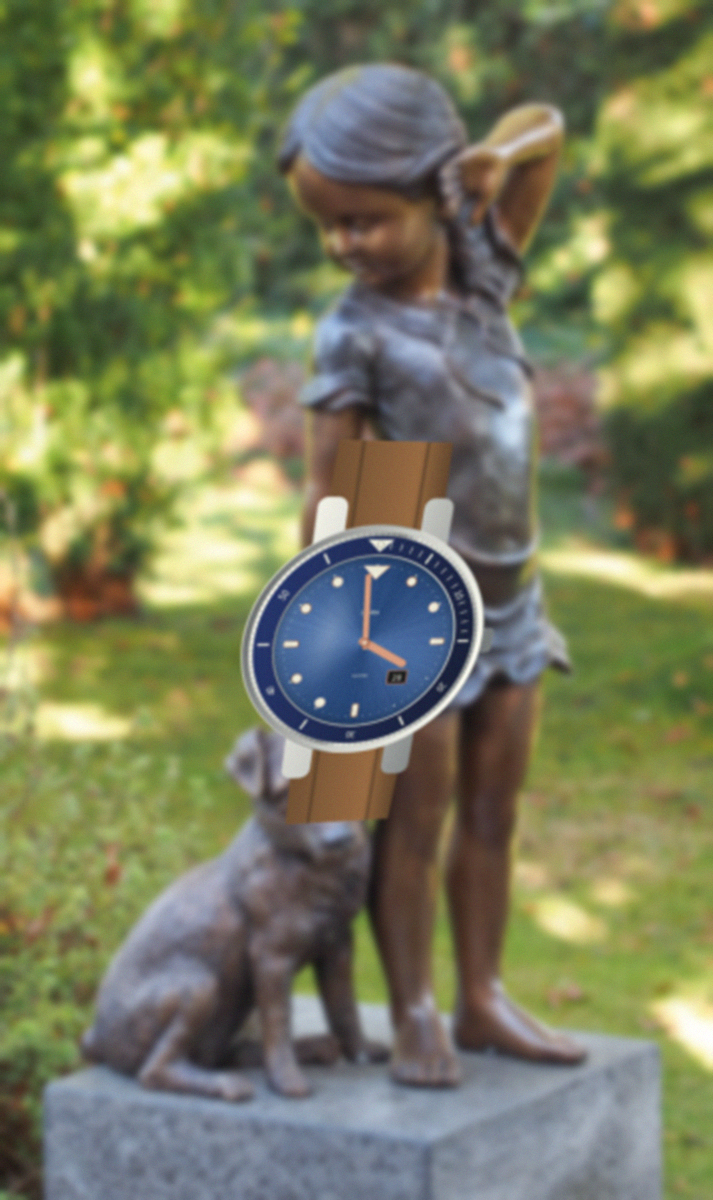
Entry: 3 h 59 min
